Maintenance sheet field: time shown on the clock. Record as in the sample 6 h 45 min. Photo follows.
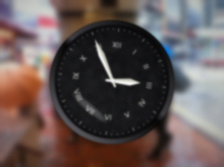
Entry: 2 h 55 min
